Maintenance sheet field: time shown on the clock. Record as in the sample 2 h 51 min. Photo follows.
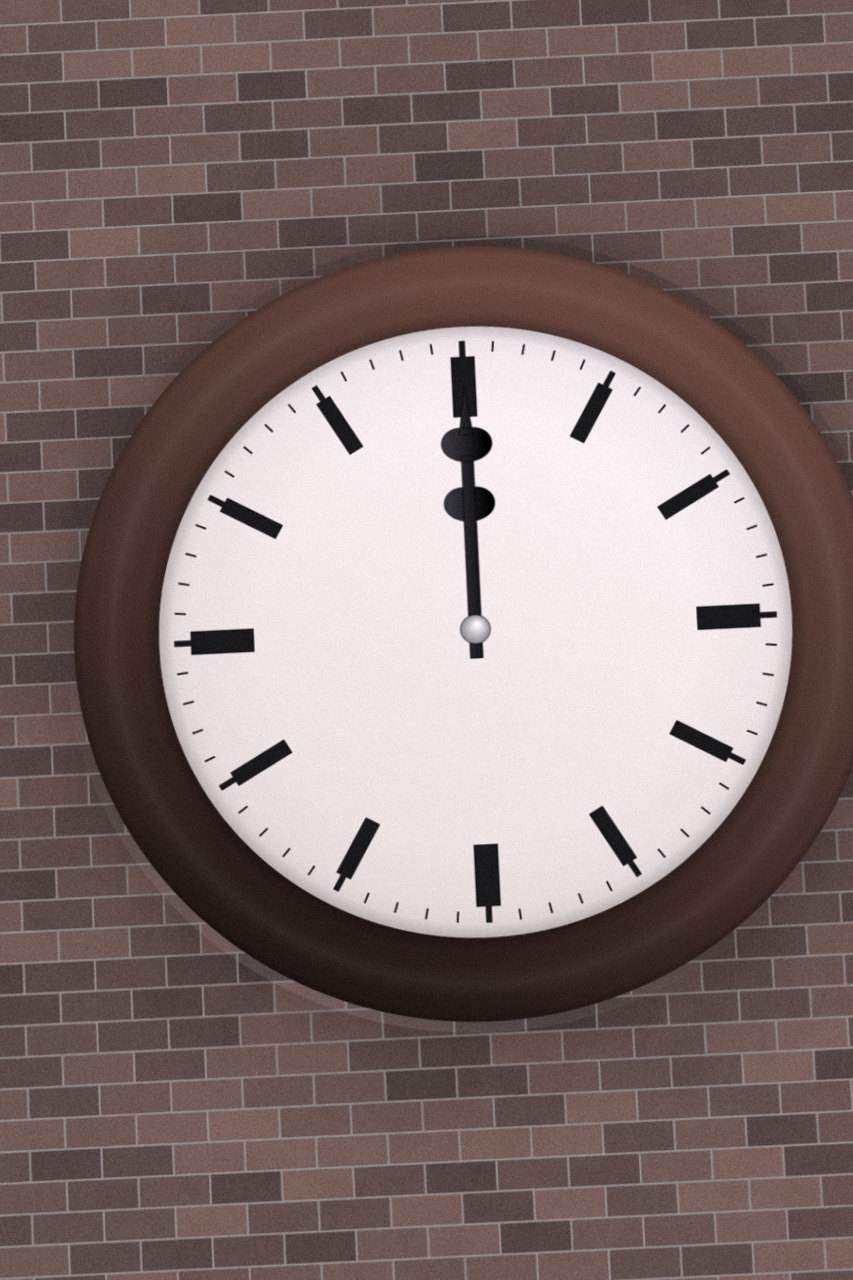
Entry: 12 h 00 min
